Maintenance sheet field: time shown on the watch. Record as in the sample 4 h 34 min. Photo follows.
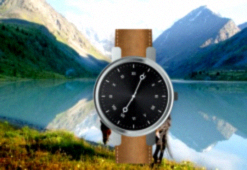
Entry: 7 h 04 min
